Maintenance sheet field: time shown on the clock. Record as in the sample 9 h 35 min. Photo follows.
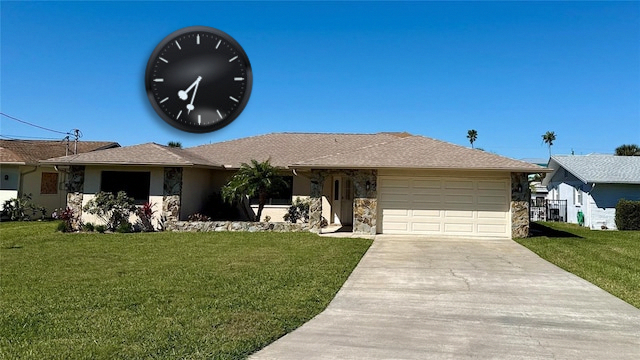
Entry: 7 h 33 min
